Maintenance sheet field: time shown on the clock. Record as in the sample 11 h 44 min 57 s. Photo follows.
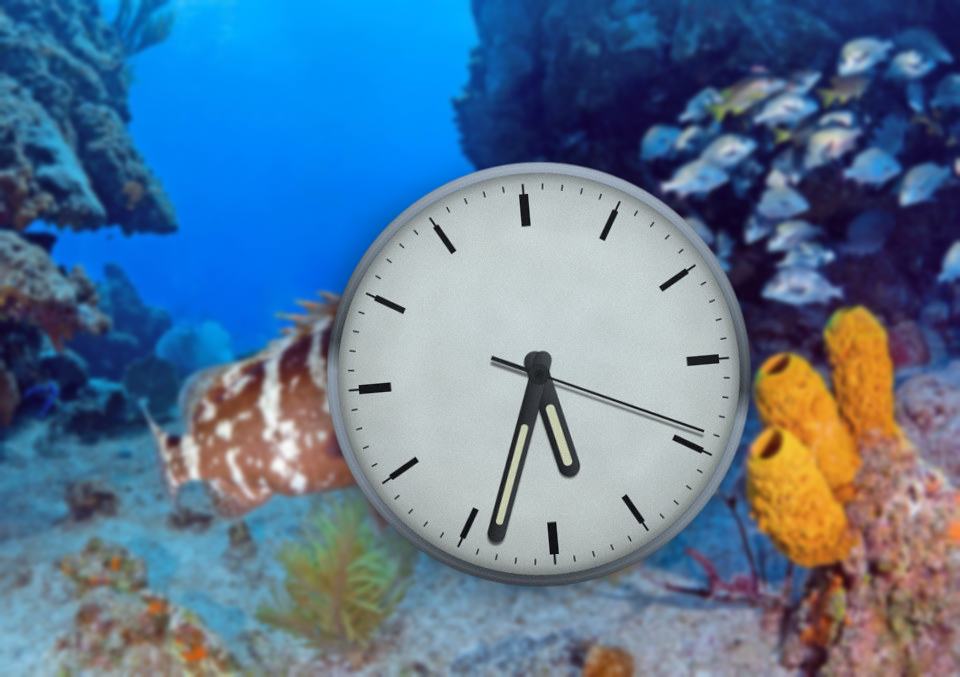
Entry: 5 h 33 min 19 s
